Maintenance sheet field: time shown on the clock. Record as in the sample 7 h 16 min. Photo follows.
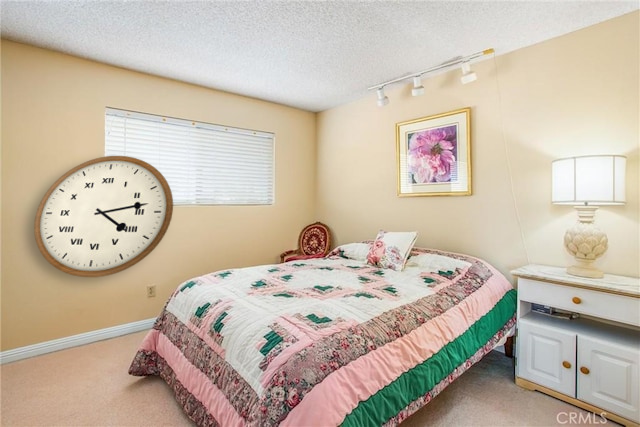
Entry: 4 h 13 min
